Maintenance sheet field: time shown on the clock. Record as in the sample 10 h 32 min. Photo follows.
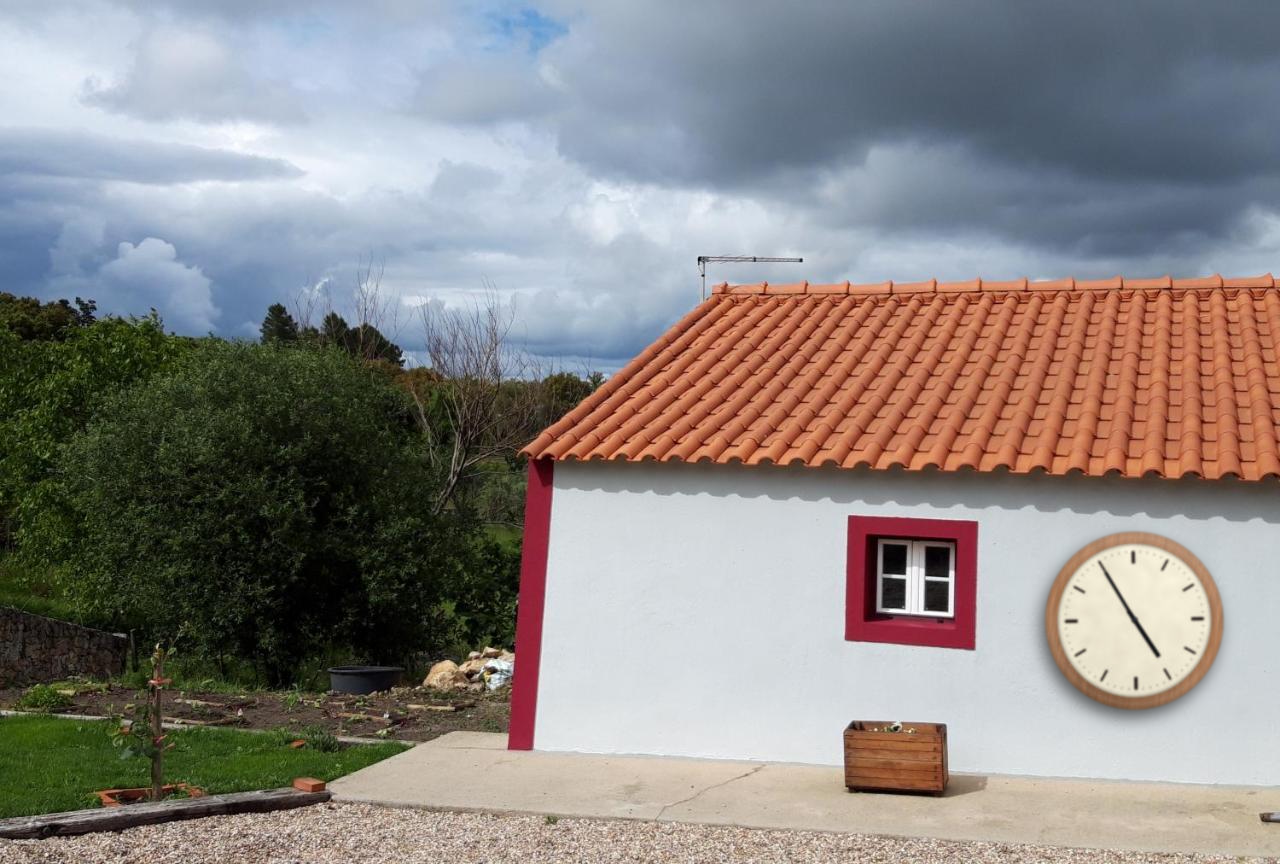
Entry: 4 h 55 min
